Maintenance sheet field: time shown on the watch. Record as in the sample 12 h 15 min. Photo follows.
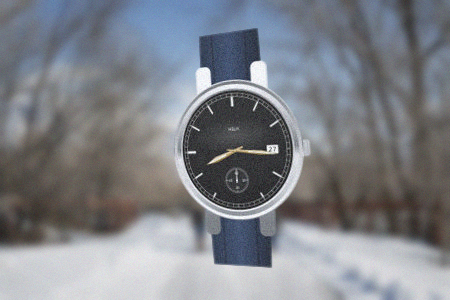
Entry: 8 h 16 min
